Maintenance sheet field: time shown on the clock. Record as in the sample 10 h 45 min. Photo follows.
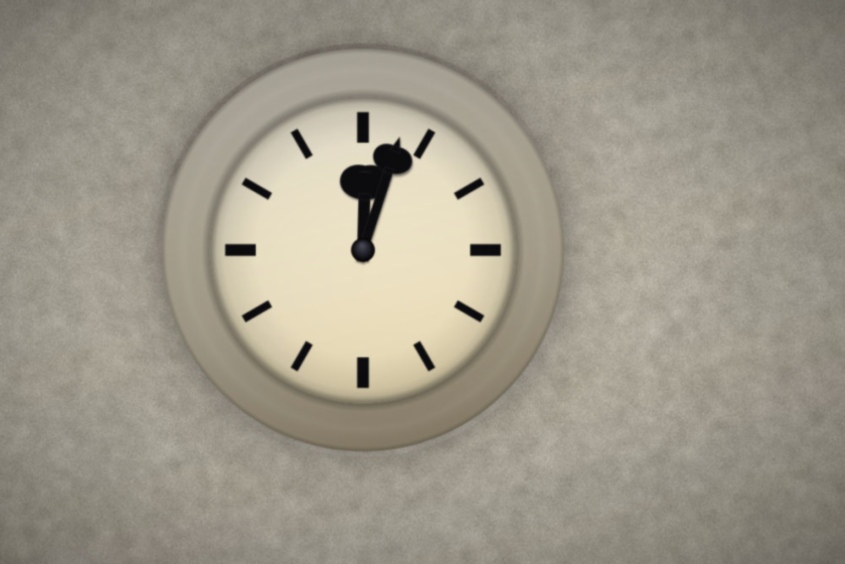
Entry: 12 h 03 min
